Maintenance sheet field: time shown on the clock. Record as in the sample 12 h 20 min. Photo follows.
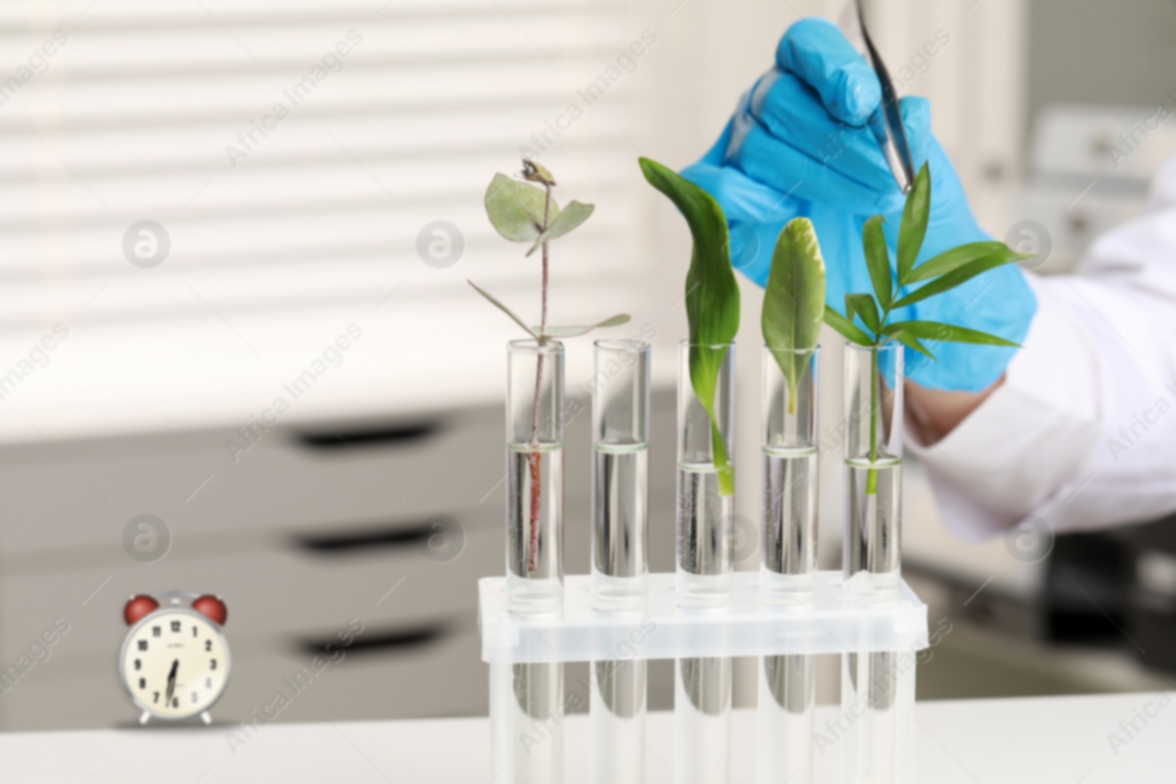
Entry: 6 h 32 min
